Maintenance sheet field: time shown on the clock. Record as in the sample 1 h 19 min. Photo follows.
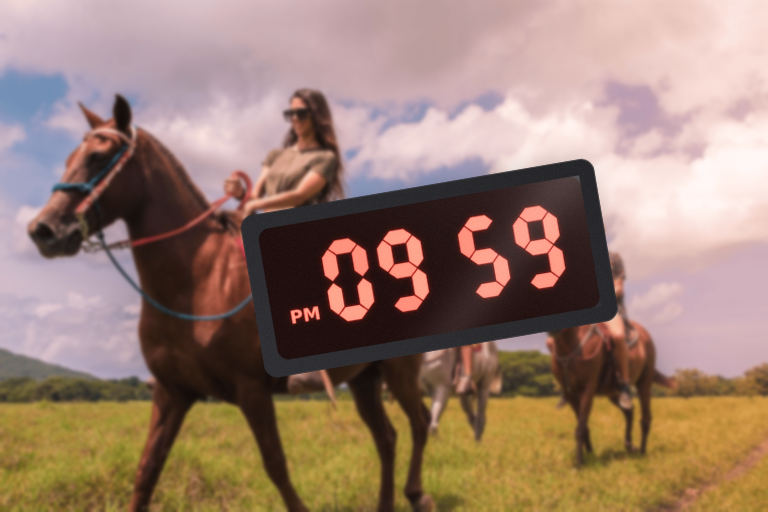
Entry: 9 h 59 min
